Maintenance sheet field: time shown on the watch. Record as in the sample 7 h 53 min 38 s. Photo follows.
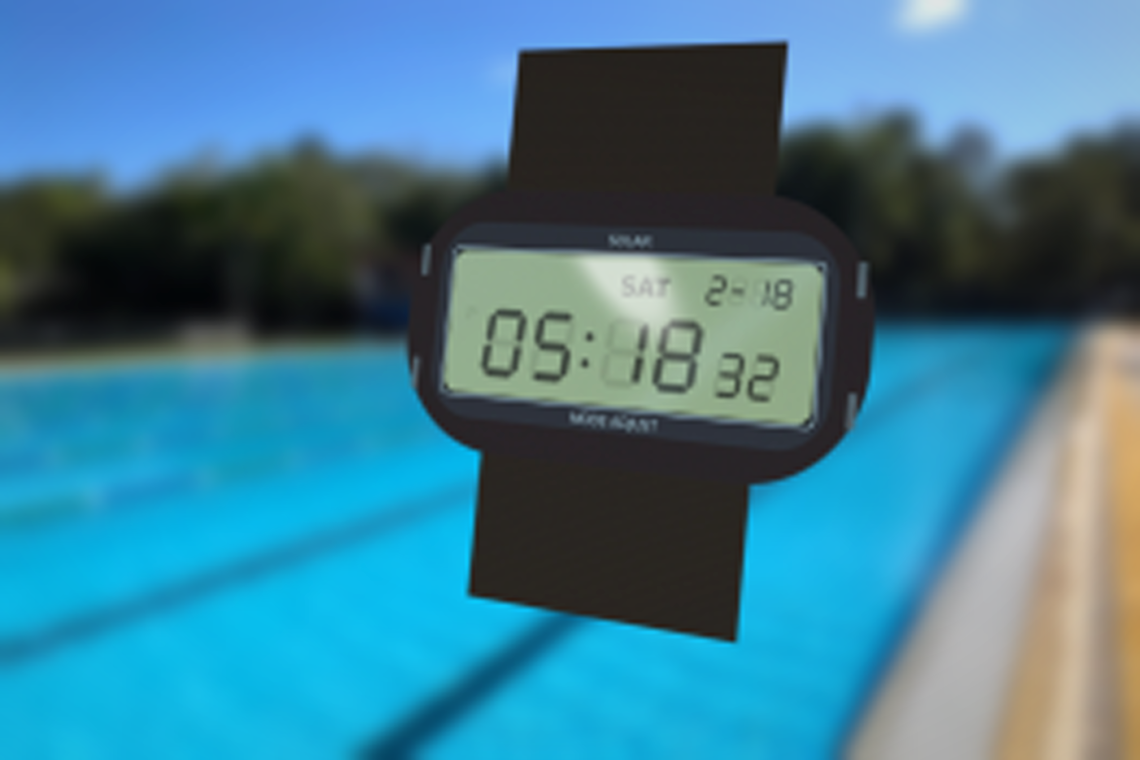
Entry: 5 h 18 min 32 s
